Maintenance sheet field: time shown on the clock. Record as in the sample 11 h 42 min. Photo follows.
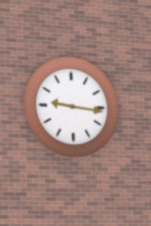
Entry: 9 h 16 min
